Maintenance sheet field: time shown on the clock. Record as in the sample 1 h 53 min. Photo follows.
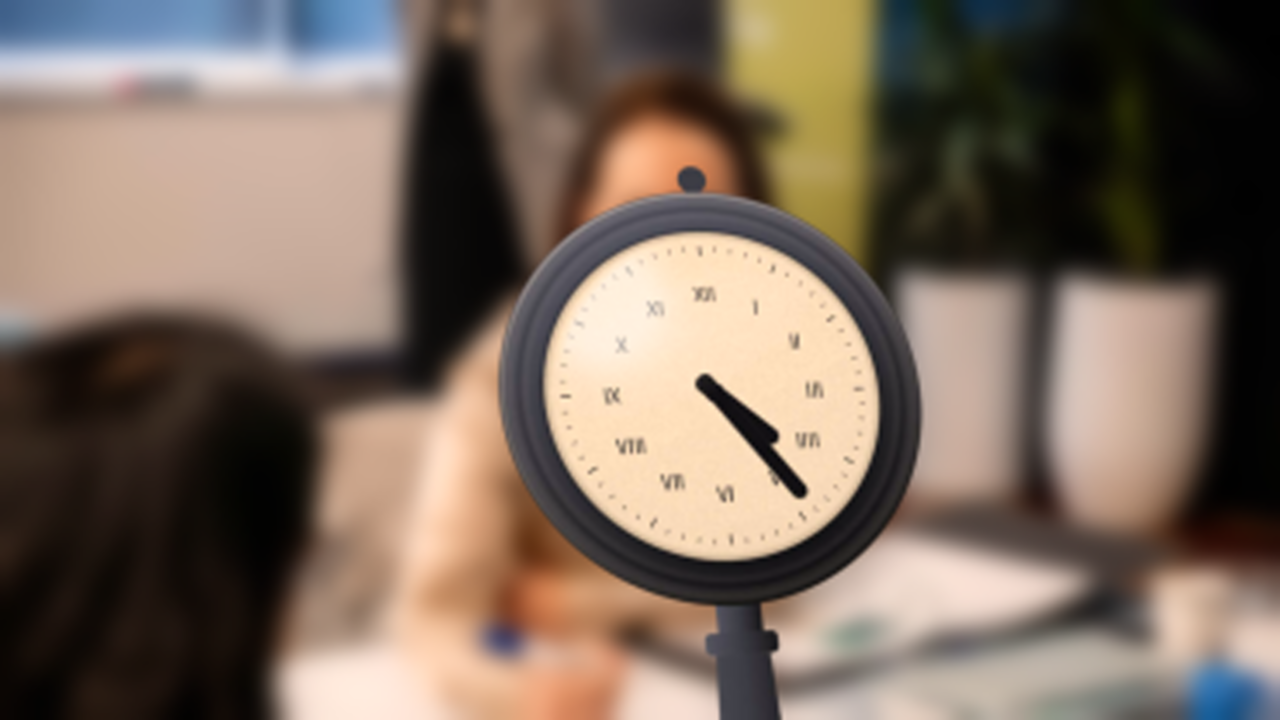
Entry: 4 h 24 min
